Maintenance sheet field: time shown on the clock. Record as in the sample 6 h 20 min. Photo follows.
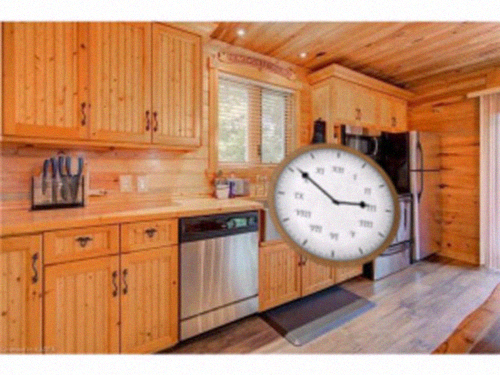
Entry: 2 h 51 min
